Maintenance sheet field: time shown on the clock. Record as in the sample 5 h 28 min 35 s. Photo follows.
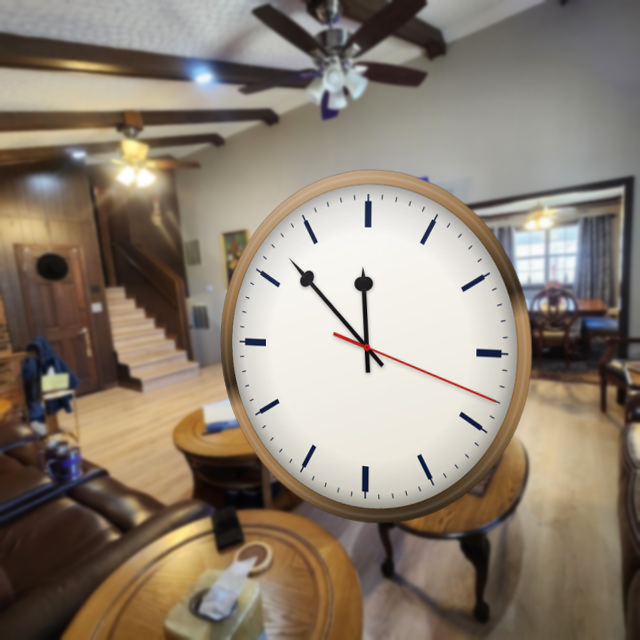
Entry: 11 h 52 min 18 s
